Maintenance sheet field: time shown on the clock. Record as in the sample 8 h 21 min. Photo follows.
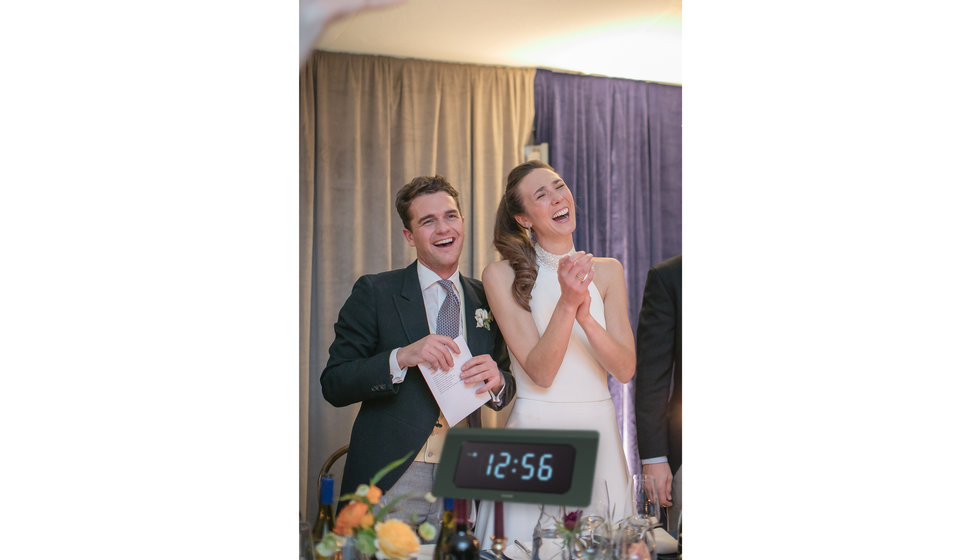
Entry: 12 h 56 min
